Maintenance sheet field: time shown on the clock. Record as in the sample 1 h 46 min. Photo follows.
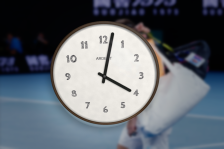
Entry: 4 h 02 min
